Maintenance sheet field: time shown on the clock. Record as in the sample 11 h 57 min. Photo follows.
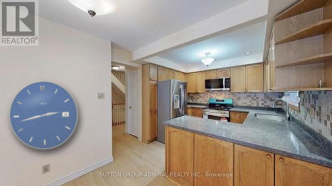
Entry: 2 h 43 min
